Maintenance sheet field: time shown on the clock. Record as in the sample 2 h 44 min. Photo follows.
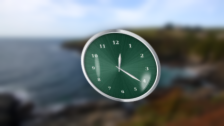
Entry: 12 h 21 min
